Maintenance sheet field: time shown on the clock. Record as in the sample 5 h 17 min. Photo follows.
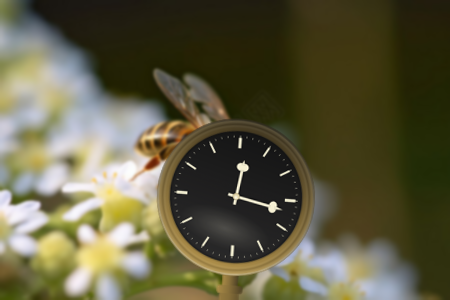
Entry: 12 h 17 min
